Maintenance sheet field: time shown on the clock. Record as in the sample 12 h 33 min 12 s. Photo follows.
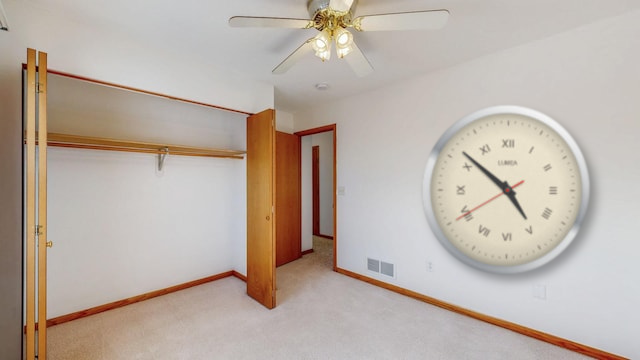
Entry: 4 h 51 min 40 s
